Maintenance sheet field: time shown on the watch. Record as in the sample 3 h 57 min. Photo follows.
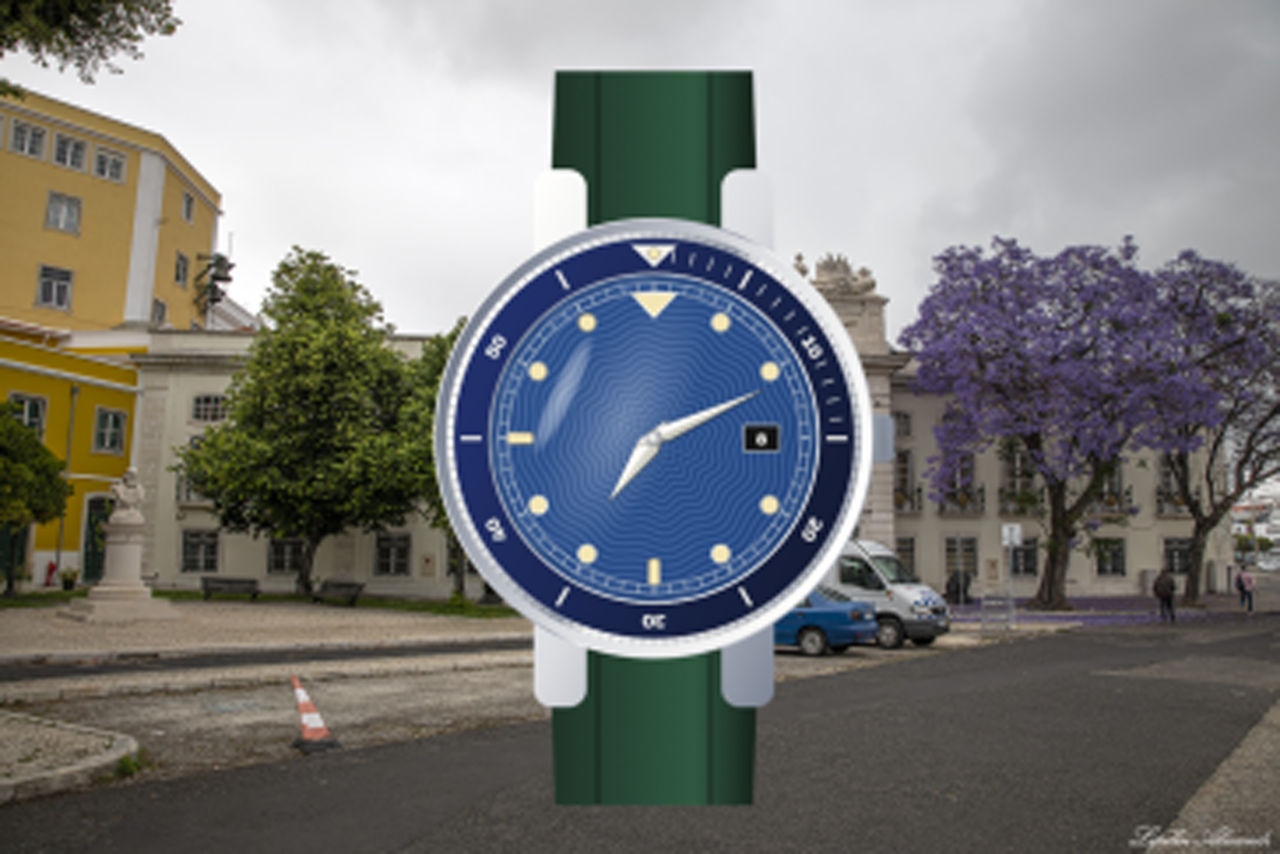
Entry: 7 h 11 min
